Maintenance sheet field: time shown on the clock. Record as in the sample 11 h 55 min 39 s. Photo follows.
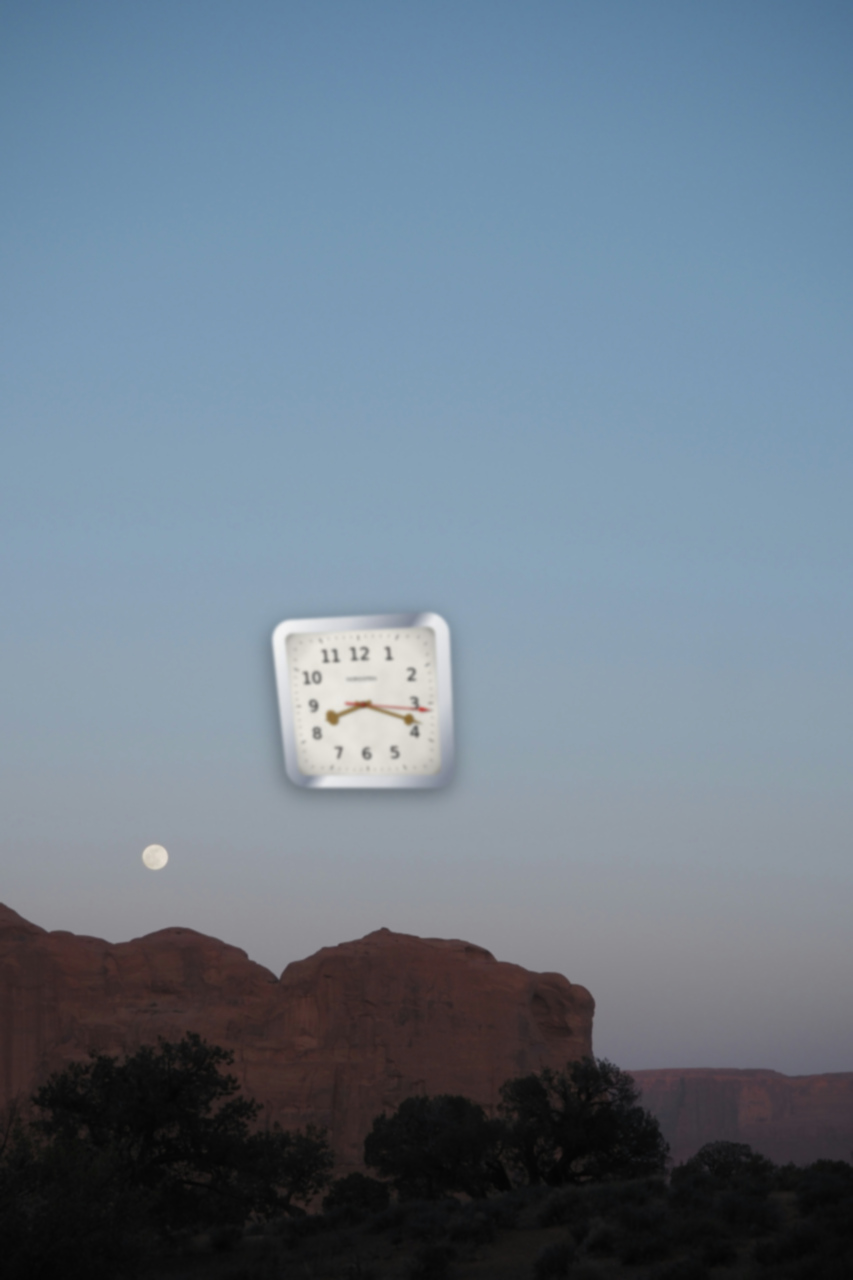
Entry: 8 h 18 min 16 s
